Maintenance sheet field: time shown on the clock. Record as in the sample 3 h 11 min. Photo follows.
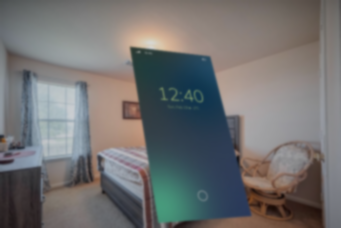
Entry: 12 h 40 min
